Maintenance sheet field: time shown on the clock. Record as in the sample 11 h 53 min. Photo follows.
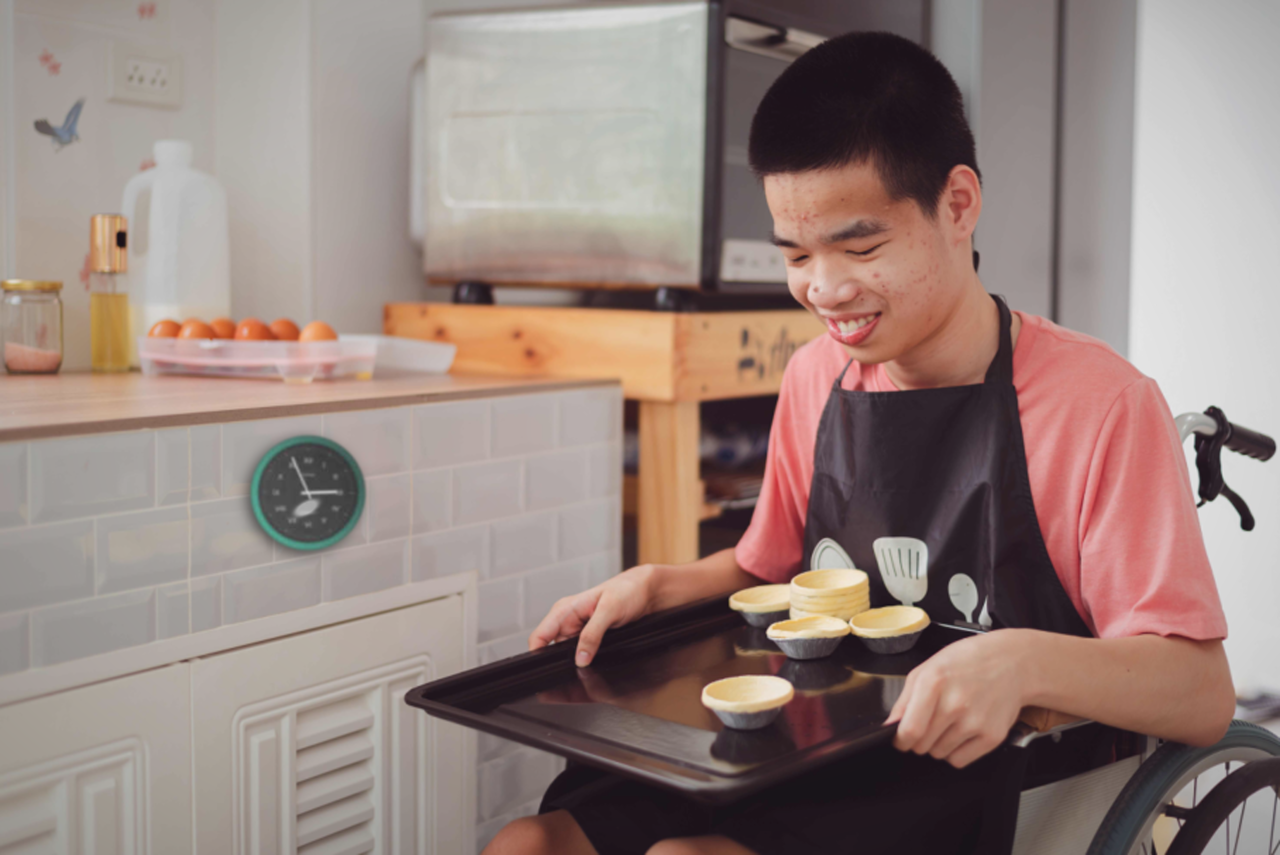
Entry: 2 h 56 min
